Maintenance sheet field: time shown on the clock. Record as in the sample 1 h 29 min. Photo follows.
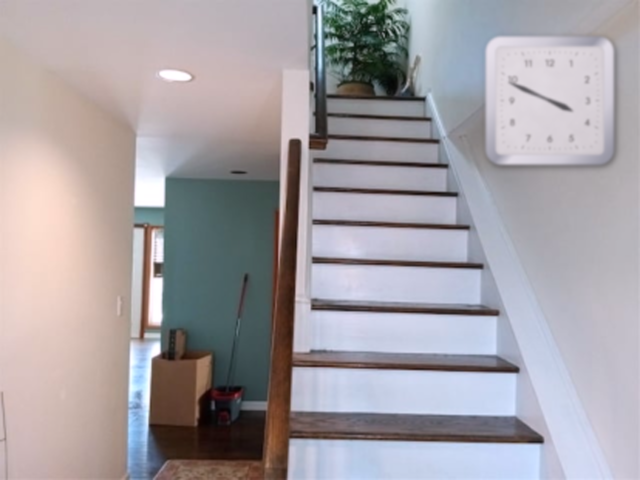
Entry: 3 h 49 min
